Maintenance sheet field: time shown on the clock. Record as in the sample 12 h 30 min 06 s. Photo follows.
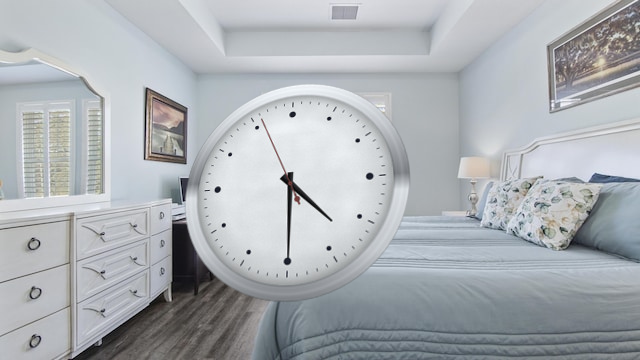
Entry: 4 h 29 min 56 s
